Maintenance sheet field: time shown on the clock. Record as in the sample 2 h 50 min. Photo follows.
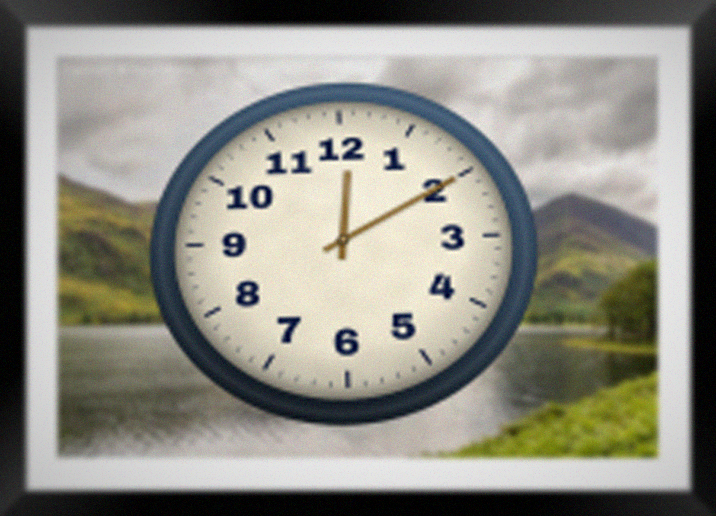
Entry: 12 h 10 min
